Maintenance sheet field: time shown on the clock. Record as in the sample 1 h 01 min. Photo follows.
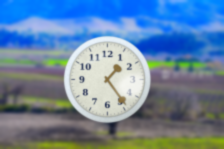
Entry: 1 h 24 min
